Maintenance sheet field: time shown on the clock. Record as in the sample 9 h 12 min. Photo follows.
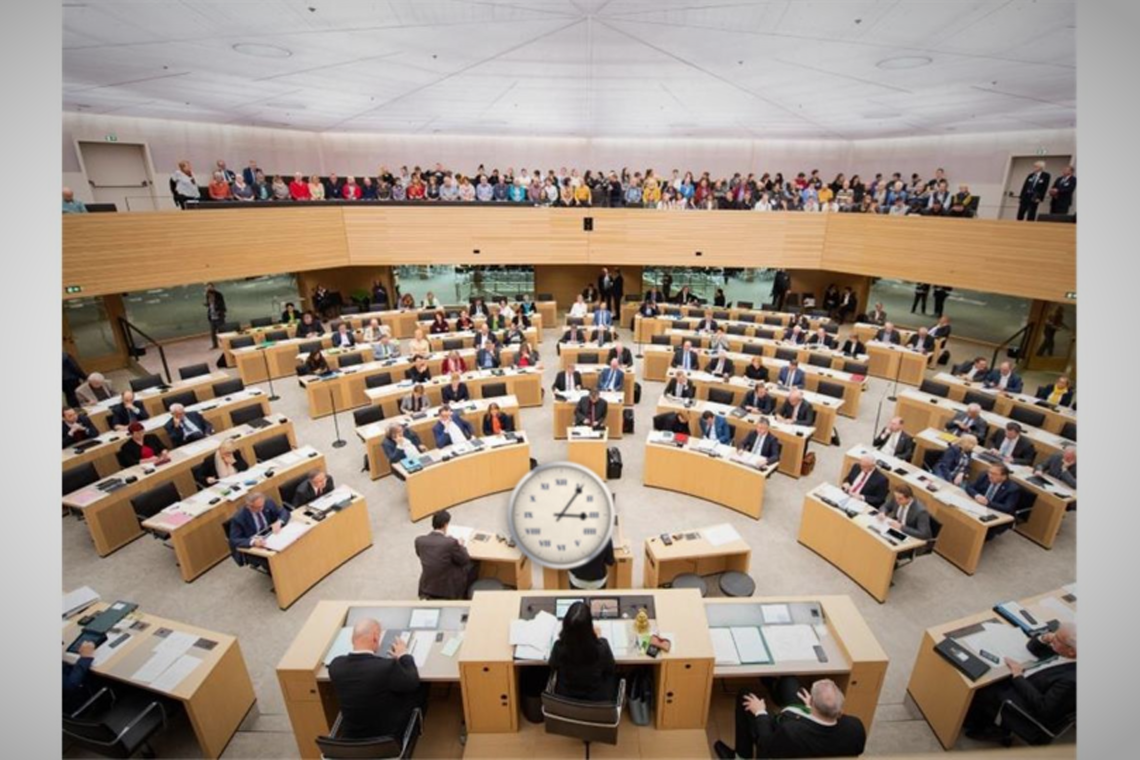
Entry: 3 h 06 min
